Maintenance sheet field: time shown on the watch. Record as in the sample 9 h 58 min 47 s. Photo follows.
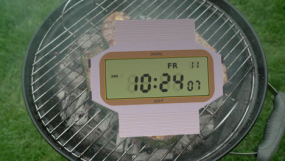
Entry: 10 h 24 min 07 s
